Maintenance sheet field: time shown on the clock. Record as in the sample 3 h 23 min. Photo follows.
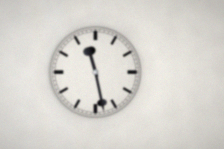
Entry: 11 h 28 min
